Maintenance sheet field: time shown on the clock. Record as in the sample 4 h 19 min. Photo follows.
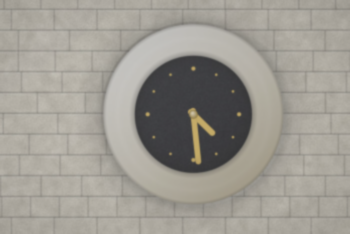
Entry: 4 h 29 min
